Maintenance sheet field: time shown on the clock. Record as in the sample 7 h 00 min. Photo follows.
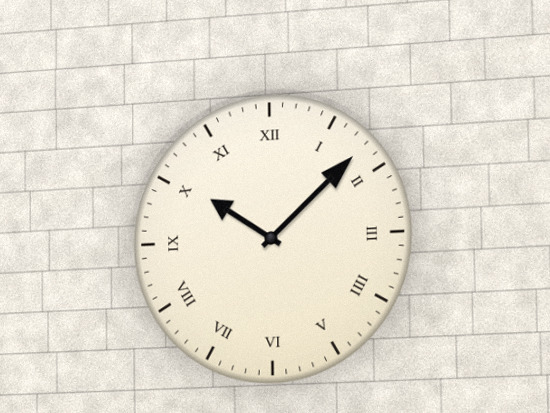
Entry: 10 h 08 min
